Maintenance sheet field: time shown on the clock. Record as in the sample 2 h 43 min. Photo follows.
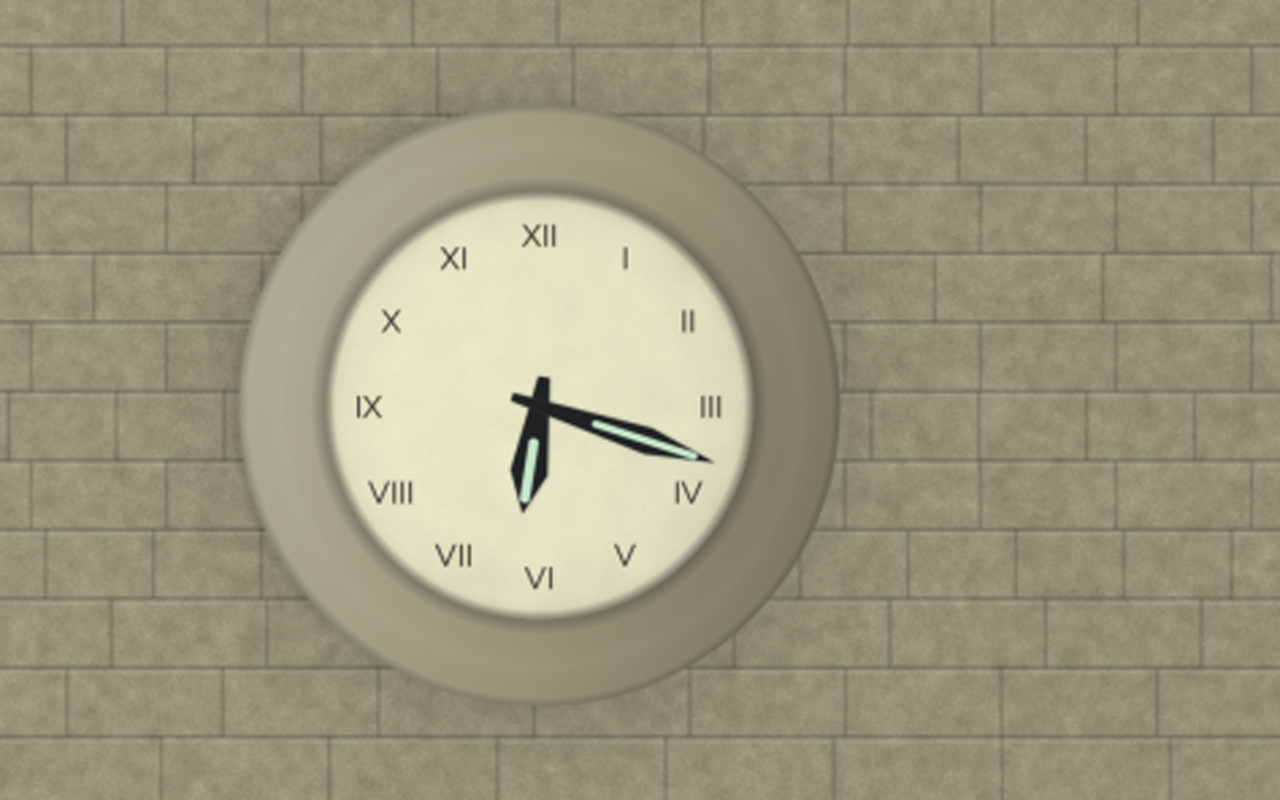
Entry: 6 h 18 min
